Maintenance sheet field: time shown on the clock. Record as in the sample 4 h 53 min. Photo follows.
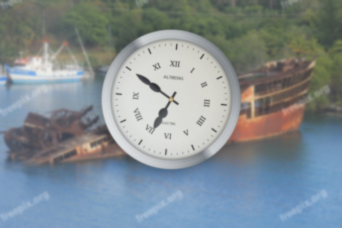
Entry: 6 h 50 min
